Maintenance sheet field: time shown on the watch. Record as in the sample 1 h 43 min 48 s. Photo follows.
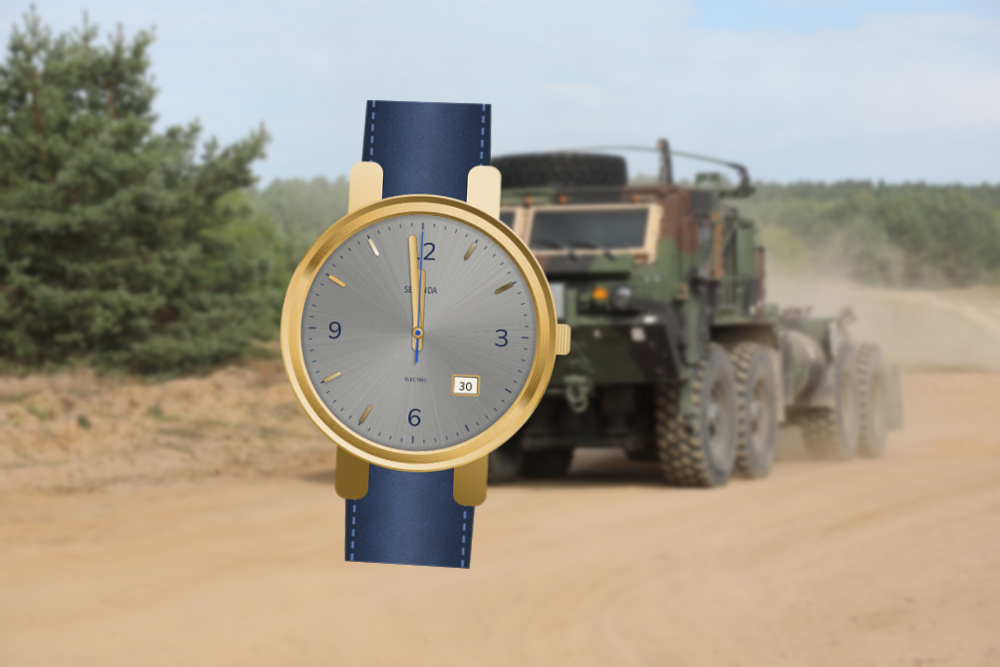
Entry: 11 h 59 min 00 s
